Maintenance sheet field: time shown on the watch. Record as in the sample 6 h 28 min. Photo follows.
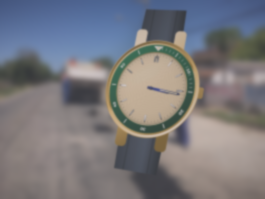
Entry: 3 h 16 min
